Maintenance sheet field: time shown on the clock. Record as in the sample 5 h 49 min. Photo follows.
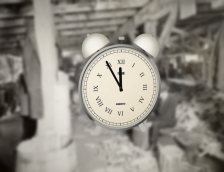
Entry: 11 h 55 min
